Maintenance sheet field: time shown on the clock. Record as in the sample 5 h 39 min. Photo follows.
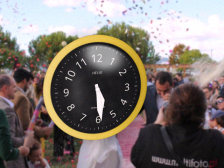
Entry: 5 h 29 min
